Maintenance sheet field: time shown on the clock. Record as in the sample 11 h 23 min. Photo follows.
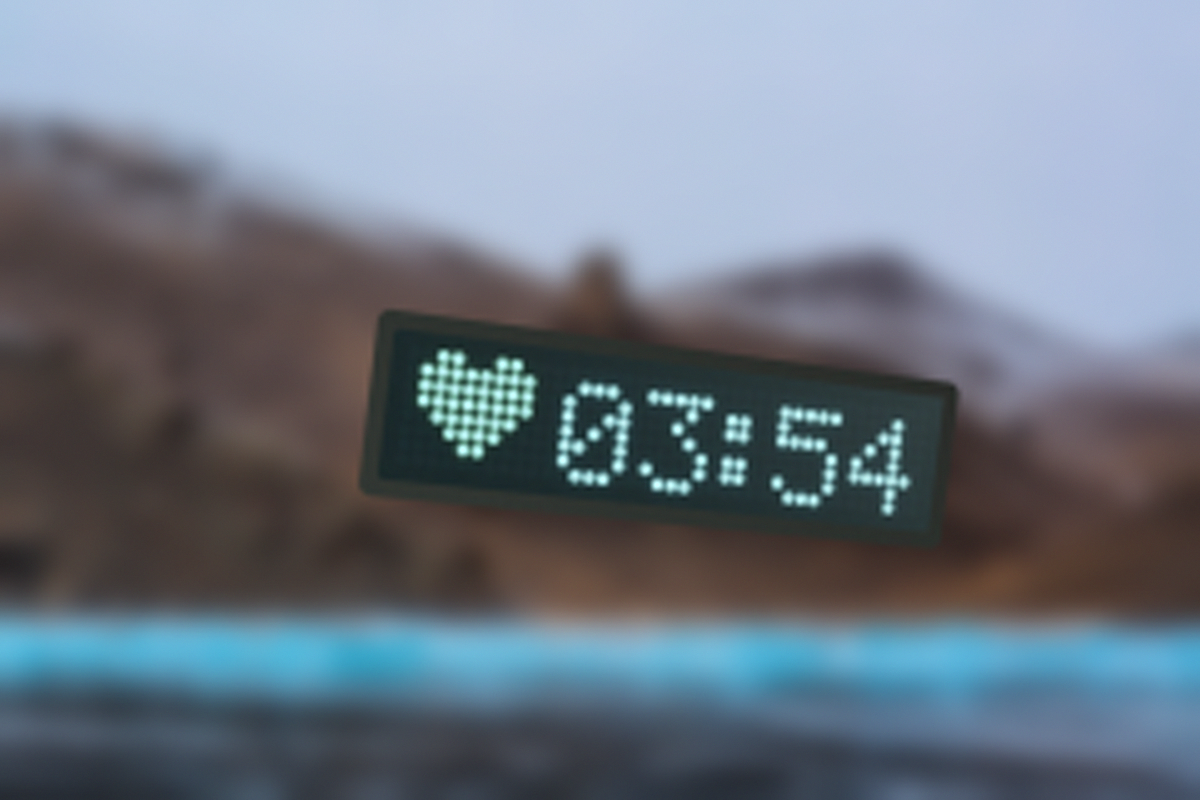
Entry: 3 h 54 min
